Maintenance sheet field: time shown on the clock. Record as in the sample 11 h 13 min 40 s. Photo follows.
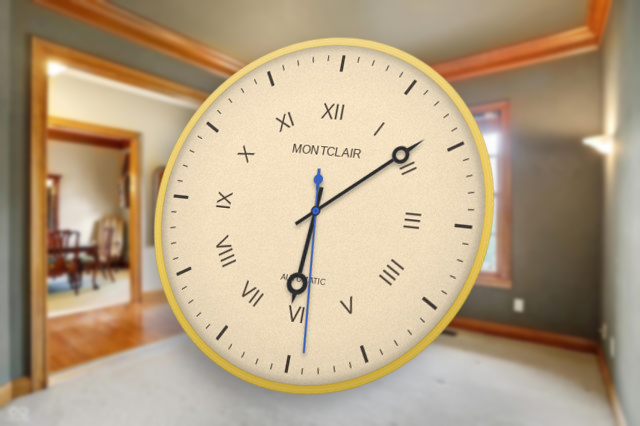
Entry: 6 h 08 min 29 s
